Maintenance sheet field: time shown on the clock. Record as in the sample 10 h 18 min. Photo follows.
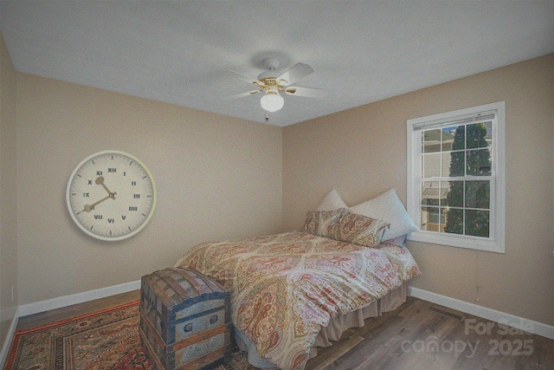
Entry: 10 h 40 min
